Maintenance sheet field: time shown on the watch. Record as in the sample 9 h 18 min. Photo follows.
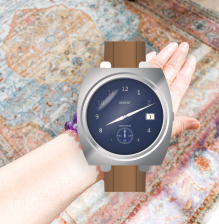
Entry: 8 h 11 min
